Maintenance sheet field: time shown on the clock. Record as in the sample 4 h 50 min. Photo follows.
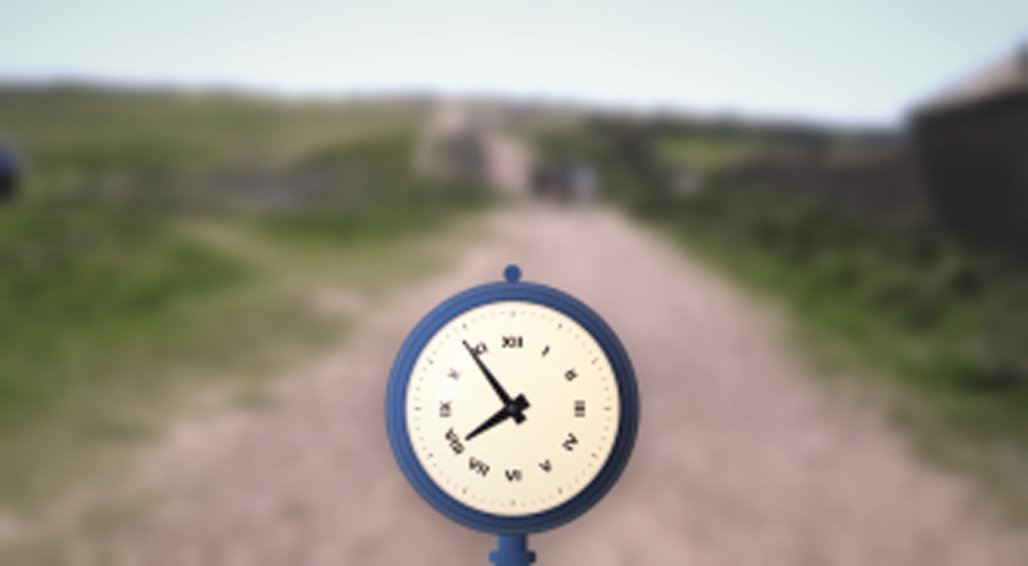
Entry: 7 h 54 min
